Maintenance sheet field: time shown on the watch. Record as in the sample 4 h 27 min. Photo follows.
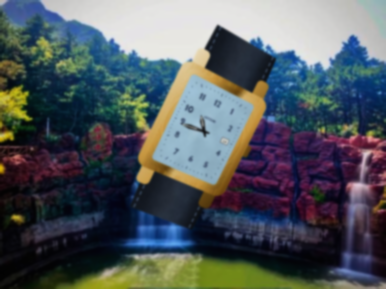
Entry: 10 h 44 min
